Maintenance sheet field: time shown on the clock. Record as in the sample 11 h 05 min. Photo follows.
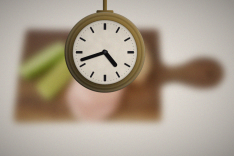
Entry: 4 h 42 min
